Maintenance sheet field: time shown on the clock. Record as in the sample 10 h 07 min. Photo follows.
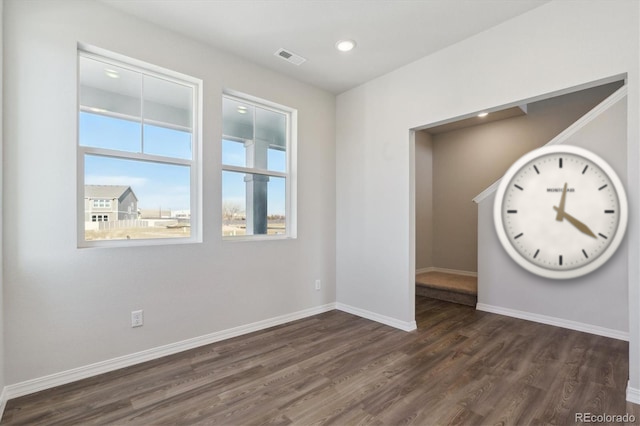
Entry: 12 h 21 min
